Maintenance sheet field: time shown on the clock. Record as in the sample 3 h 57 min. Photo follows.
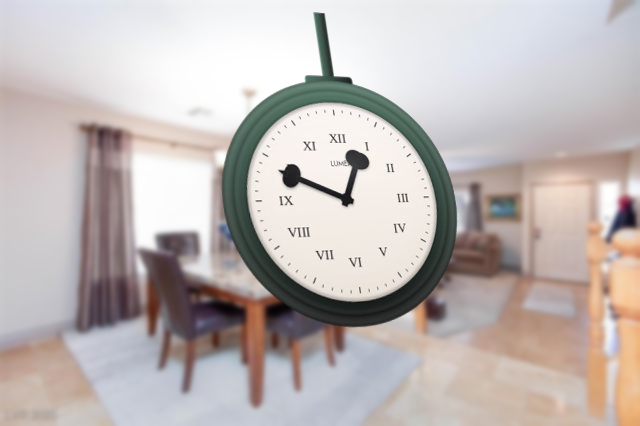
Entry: 12 h 49 min
